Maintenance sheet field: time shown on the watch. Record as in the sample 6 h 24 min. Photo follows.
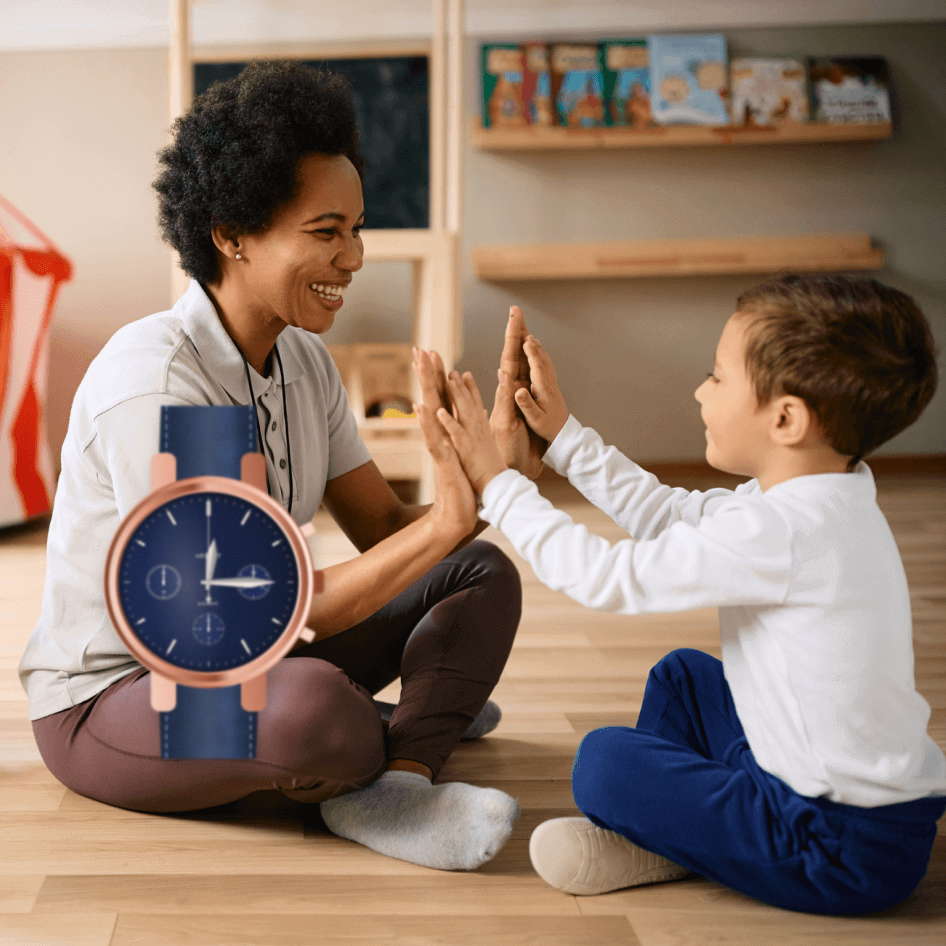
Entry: 12 h 15 min
